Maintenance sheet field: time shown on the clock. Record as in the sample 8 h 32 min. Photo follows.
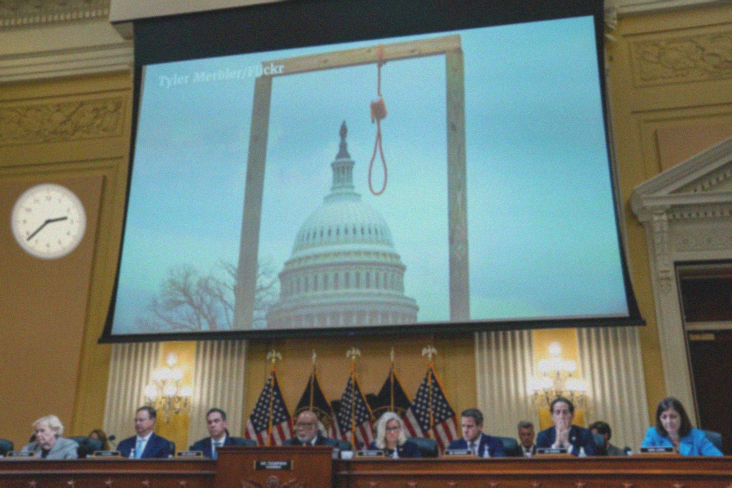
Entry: 2 h 38 min
